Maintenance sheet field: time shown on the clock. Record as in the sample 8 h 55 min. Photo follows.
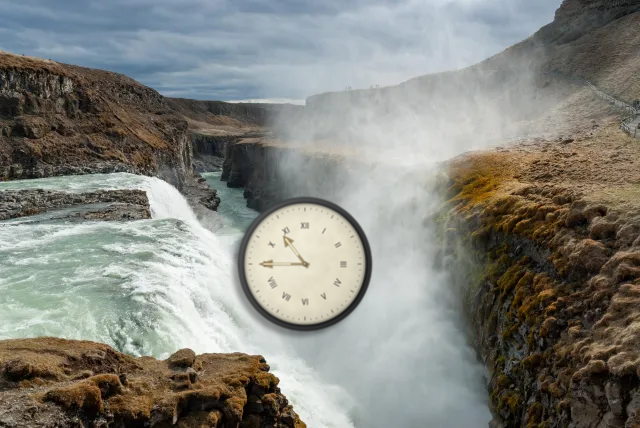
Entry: 10 h 45 min
